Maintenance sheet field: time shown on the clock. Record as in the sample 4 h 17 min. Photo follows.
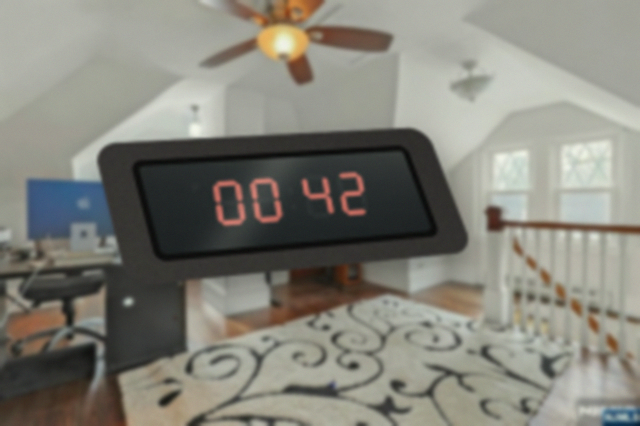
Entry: 0 h 42 min
